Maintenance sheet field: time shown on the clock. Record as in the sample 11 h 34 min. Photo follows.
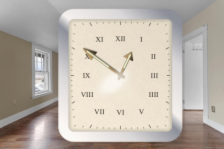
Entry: 12 h 51 min
